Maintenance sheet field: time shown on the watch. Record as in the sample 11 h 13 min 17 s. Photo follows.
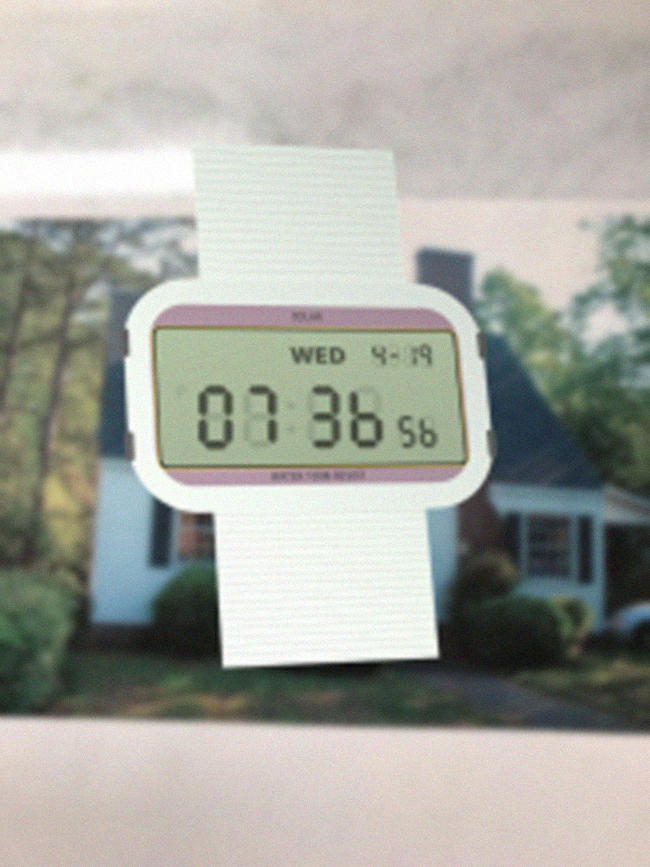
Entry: 7 h 36 min 56 s
